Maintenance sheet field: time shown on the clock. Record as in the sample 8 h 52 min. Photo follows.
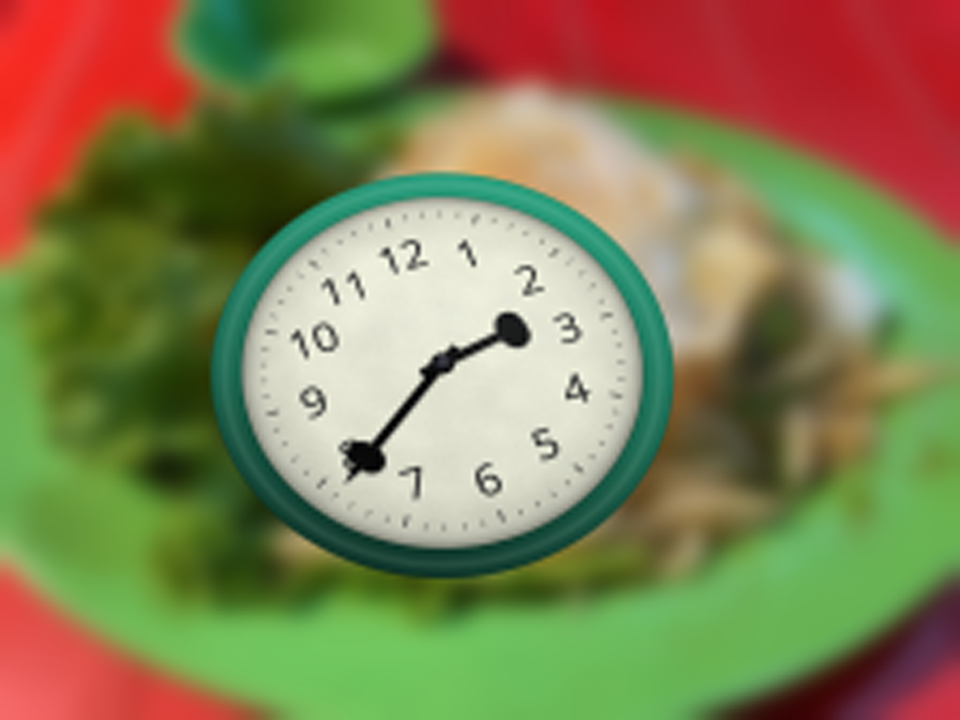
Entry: 2 h 39 min
